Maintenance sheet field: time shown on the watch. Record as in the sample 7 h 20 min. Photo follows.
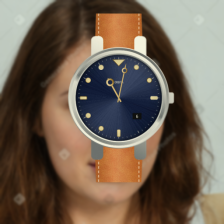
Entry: 11 h 02 min
